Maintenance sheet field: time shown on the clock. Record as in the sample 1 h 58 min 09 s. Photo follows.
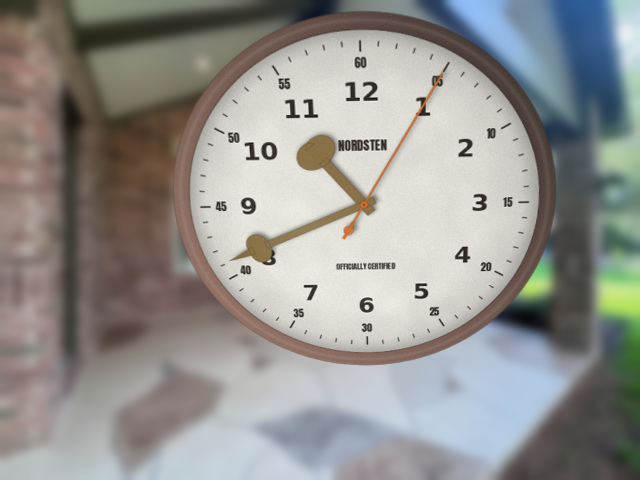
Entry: 10 h 41 min 05 s
